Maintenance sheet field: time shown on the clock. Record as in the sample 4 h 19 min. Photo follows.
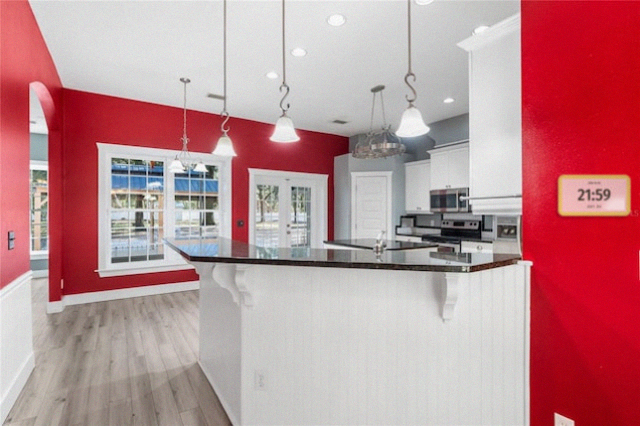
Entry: 21 h 59 min
